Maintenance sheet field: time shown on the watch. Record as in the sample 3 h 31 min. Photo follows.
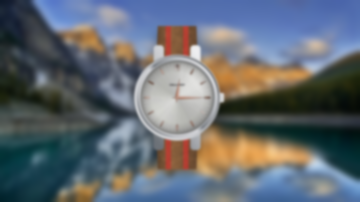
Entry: 12 h 15 min
